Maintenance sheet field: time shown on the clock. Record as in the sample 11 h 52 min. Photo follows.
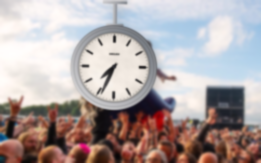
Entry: 7 h 34 min
